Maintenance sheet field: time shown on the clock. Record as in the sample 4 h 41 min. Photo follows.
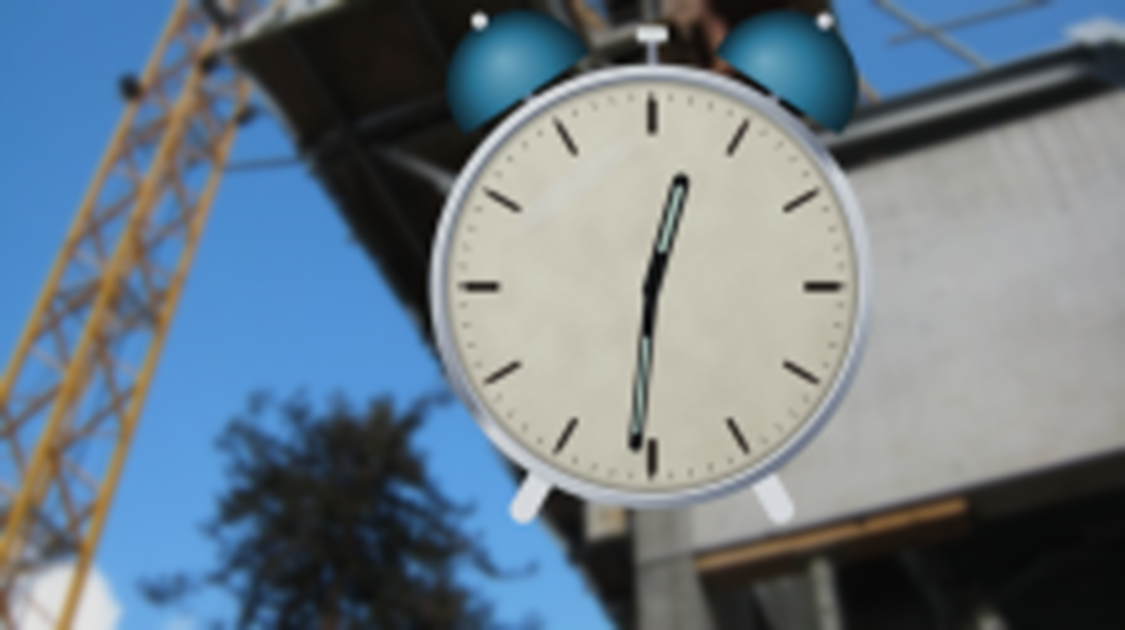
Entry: 12 h 31 min
